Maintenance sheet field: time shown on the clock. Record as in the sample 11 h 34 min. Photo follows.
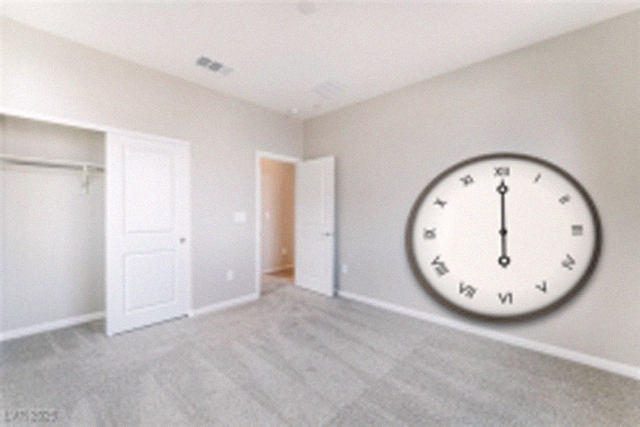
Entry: 6 h 00 min
